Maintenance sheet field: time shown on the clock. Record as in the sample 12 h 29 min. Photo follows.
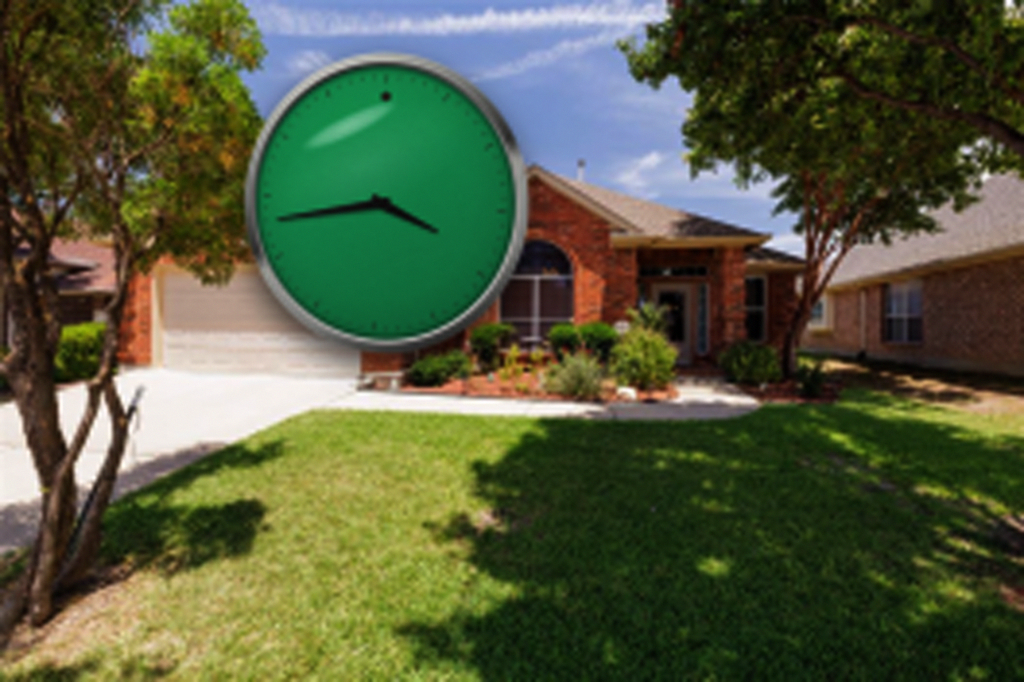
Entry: 3 h 43 min
